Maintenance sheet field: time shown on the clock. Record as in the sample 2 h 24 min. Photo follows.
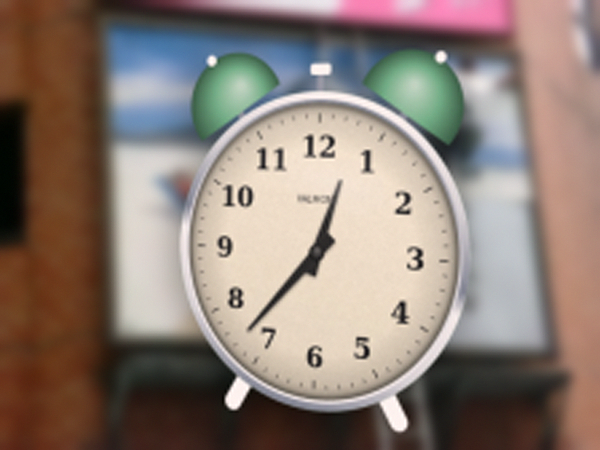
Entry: 12 h 37 min
